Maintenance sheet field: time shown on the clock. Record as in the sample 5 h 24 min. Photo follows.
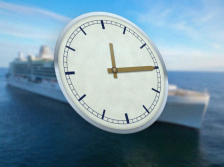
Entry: 12 h 15 min
